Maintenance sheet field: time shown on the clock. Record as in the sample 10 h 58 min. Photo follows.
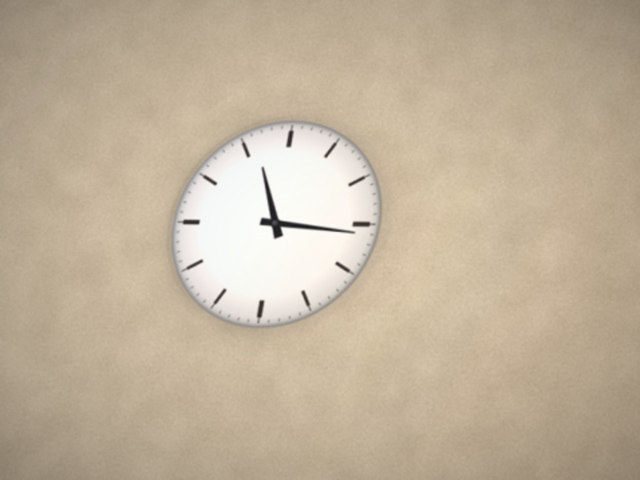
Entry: 11 h 16 min
